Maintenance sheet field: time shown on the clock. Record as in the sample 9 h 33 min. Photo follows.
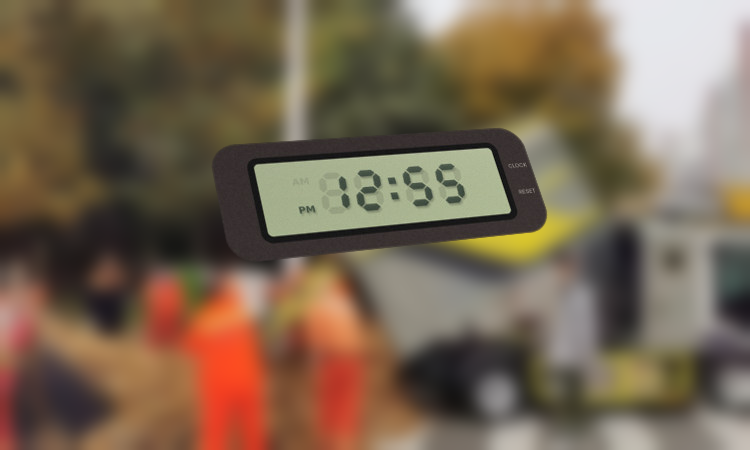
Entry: 12 h 55 min
